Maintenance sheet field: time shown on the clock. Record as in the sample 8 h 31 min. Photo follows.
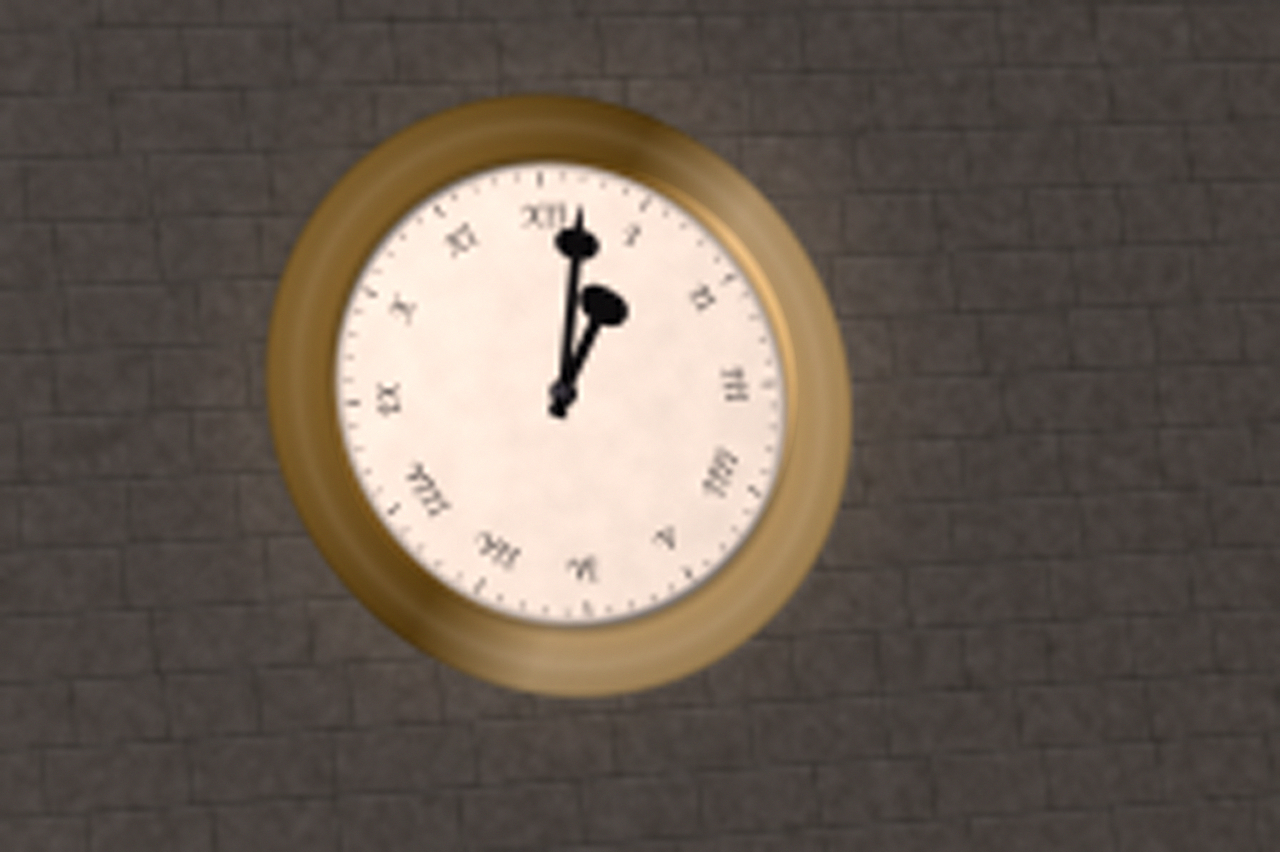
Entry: 1 h 02 min
